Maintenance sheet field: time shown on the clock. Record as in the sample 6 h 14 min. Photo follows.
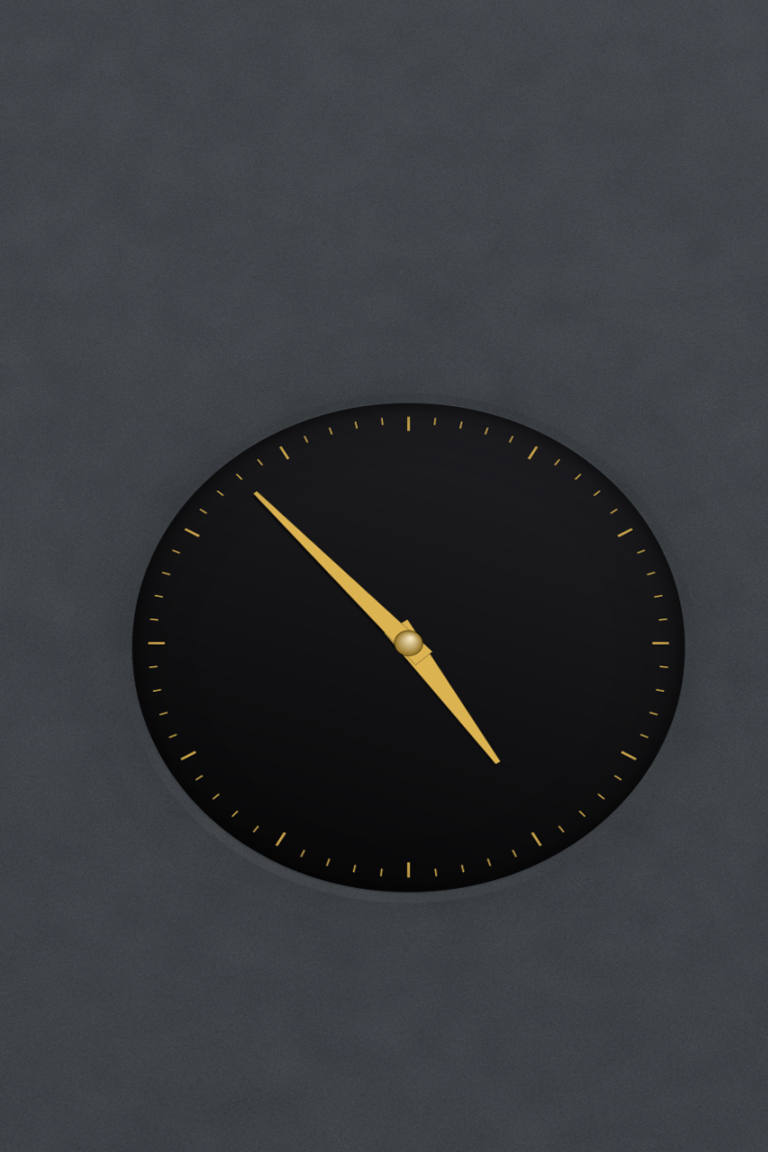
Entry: 4 h 53 min
